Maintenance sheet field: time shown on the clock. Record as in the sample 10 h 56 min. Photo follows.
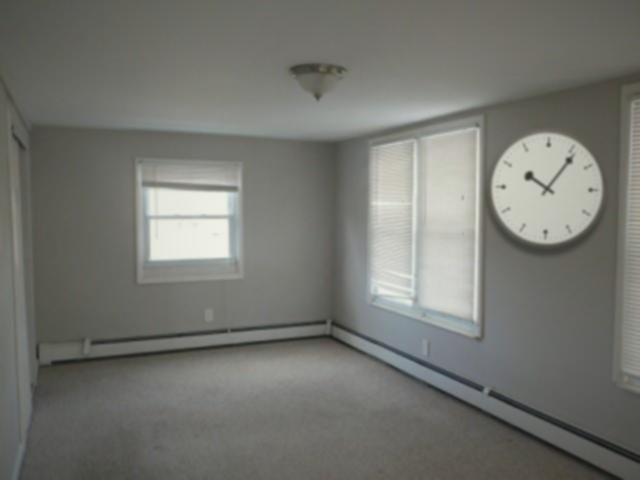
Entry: 10 h 06 min
